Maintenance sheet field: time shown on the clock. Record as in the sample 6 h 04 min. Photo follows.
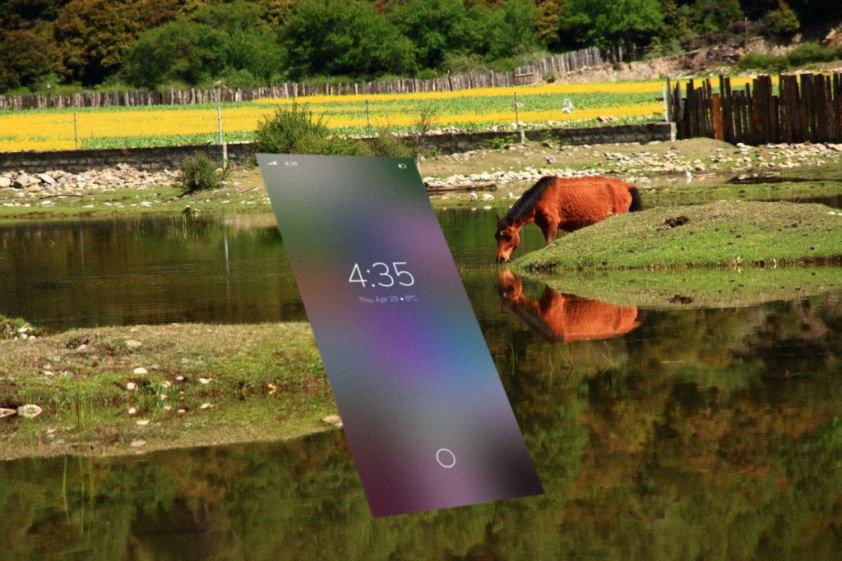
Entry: 4 h 35 min
